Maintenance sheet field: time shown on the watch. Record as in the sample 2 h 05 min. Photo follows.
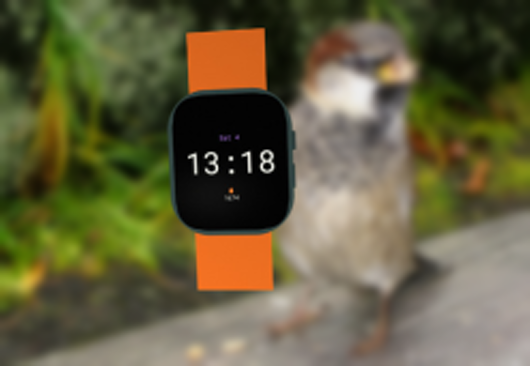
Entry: 13 h 18 min
